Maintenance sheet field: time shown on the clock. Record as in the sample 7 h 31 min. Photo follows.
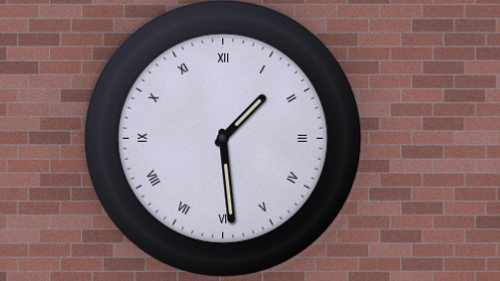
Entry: 1 h 29 min
